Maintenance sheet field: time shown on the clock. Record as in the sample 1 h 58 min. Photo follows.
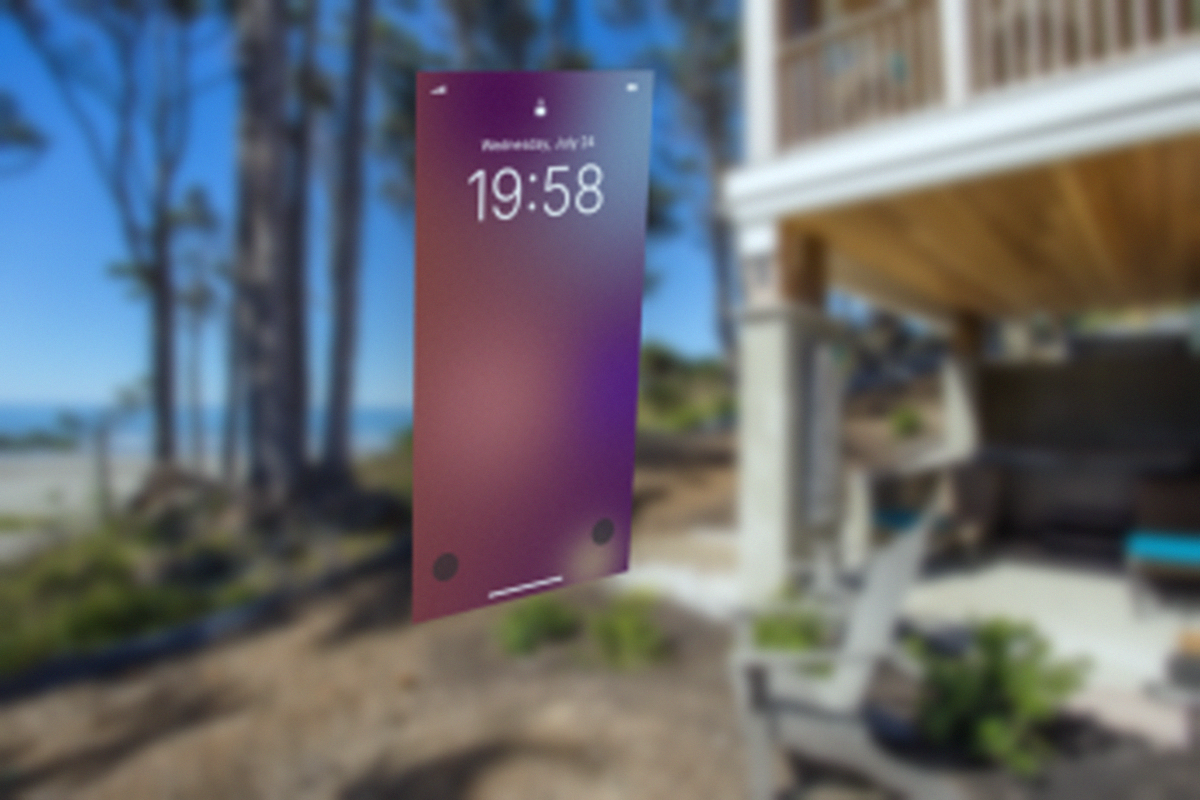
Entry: 19 h 58 min
